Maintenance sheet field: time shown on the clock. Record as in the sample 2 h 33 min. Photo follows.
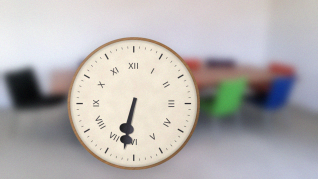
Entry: 6 h 32 min
